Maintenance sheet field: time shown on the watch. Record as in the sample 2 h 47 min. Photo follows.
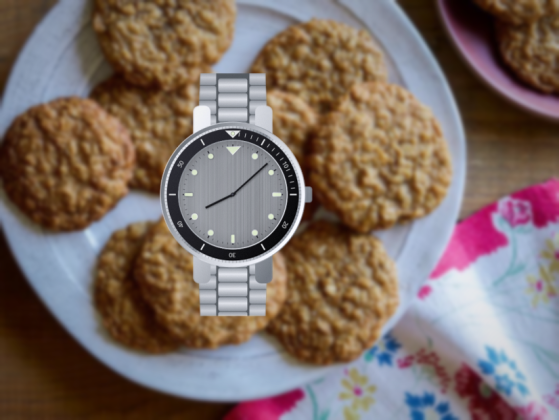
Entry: 8 h 08 min
